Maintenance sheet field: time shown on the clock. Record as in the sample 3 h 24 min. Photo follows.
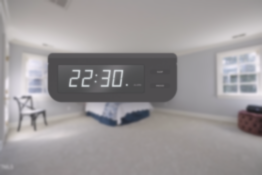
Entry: 22 h 30 min
